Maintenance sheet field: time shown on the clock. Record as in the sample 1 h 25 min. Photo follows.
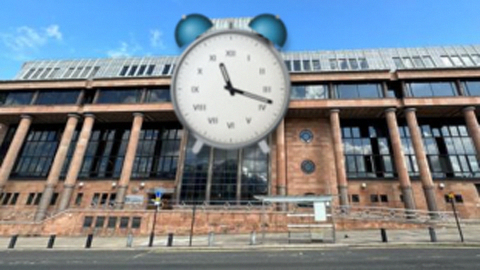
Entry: 11 h 18 min
